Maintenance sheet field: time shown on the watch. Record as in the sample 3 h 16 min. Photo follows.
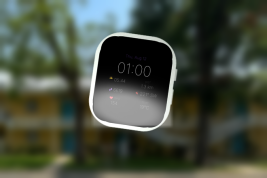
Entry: 1 h 00 min
